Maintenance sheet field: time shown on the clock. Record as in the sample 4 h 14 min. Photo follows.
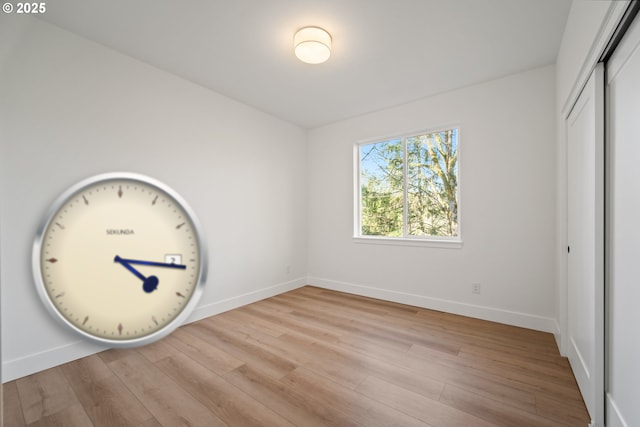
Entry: 4 h 16 min
